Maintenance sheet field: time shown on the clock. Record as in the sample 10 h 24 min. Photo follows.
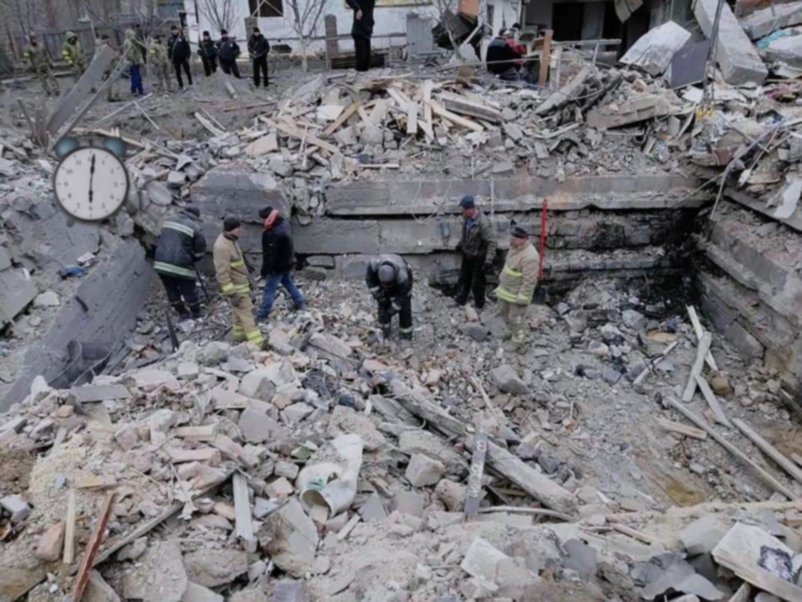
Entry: 6 h 01 min
